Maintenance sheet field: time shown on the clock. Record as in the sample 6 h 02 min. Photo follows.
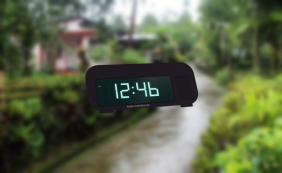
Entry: 12 h 46 min
